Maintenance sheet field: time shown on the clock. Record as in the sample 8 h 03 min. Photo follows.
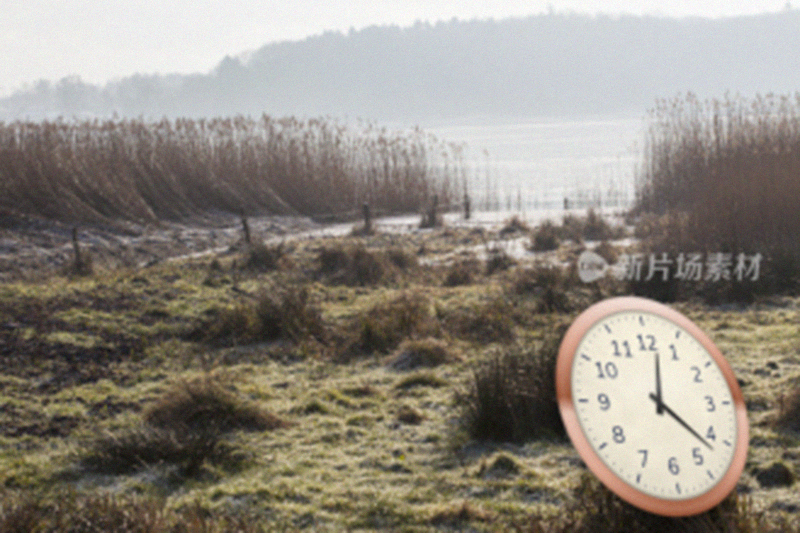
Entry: 12 h 22 min
